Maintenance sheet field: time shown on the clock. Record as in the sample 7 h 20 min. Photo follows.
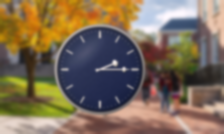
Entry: 2 h 15 min
